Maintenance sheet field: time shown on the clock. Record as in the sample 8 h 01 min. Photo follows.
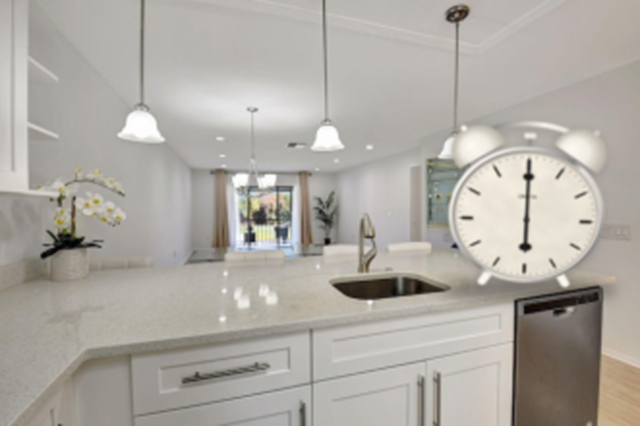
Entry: 6 h 00 min
